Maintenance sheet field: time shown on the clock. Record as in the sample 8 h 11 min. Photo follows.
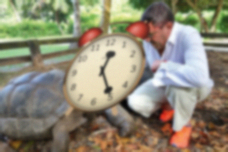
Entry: 12 h 25 min
